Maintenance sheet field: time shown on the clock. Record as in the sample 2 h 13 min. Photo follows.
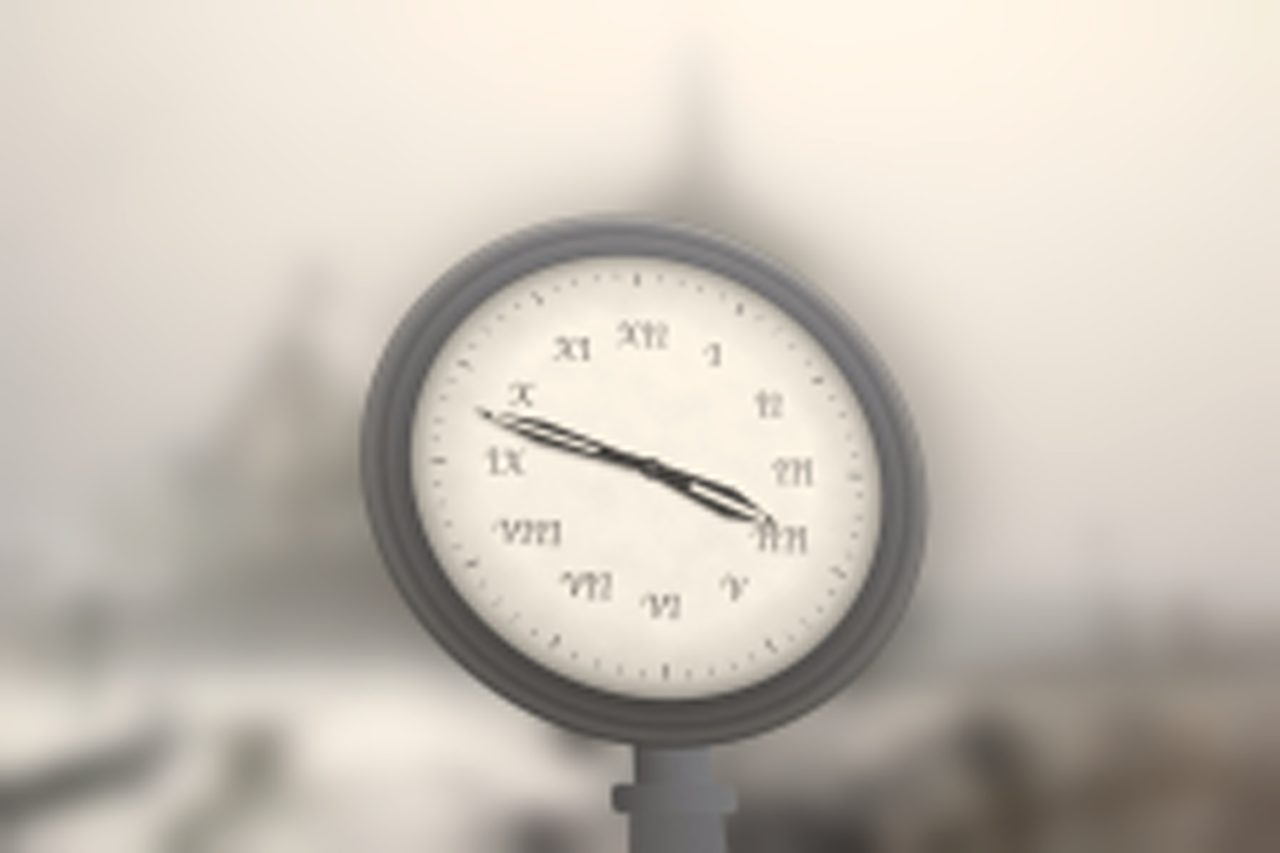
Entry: 3 h 48 min
